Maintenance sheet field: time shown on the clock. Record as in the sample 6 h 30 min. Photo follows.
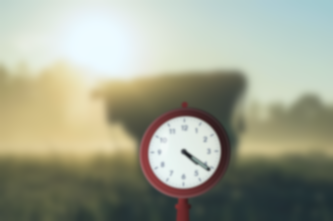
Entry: 4 h 21 min
